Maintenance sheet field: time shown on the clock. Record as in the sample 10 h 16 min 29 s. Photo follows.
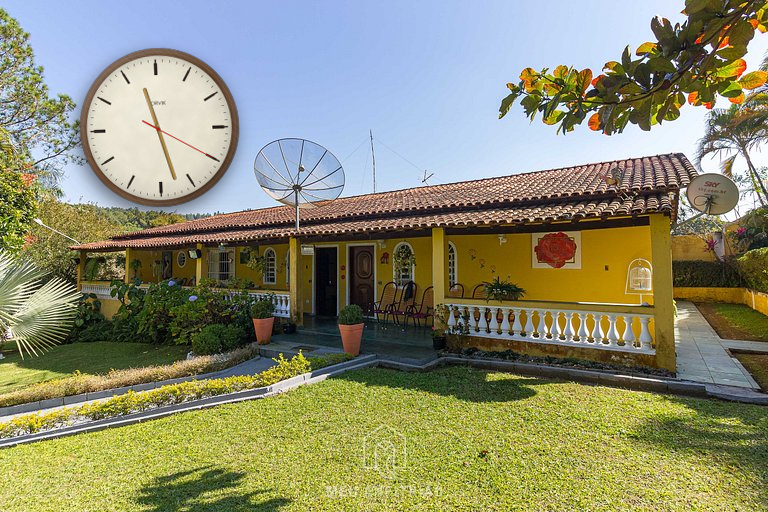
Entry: 11 h 27 min 20 s
